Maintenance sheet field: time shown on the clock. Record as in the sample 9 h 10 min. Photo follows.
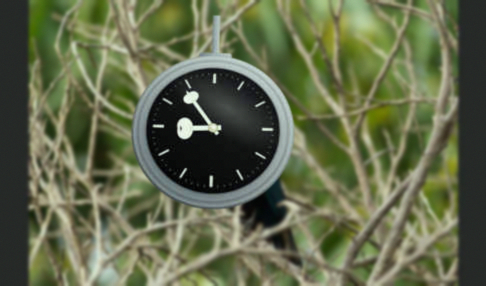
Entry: 8 h 54 min
